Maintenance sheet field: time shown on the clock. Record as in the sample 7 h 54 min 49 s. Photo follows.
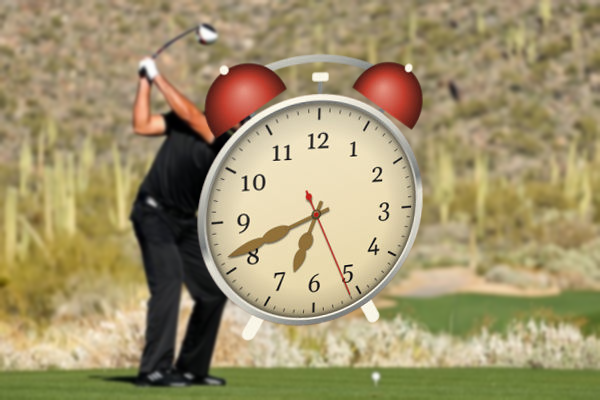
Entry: 6 h 41 min 26 s
